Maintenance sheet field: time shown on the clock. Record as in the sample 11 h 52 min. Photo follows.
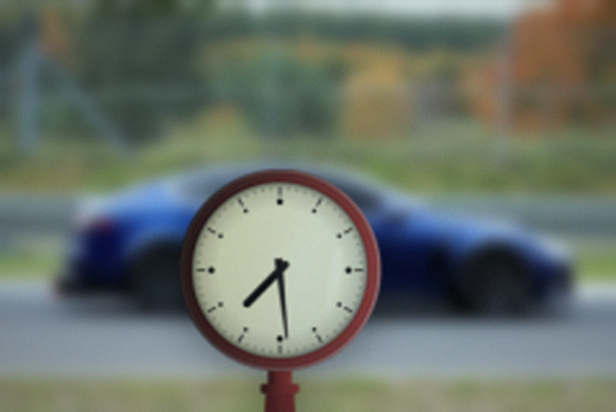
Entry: 7 h 29 min
